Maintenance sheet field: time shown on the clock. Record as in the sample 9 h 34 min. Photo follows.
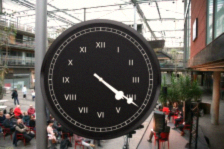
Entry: 4 h 21 min
